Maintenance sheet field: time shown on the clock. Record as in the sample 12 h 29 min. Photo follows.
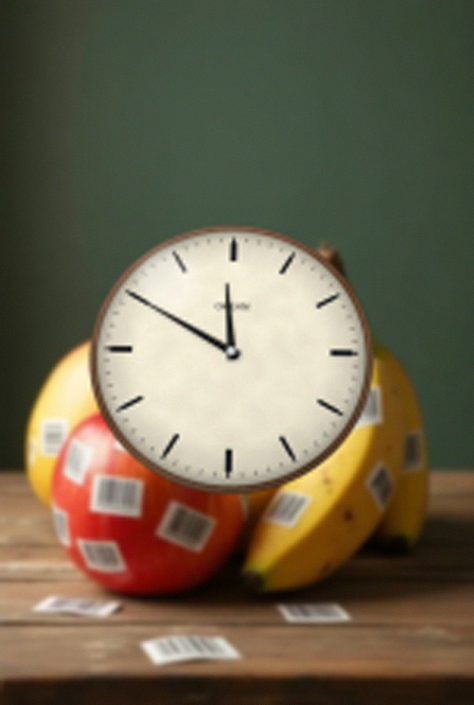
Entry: 11 h 50 min
